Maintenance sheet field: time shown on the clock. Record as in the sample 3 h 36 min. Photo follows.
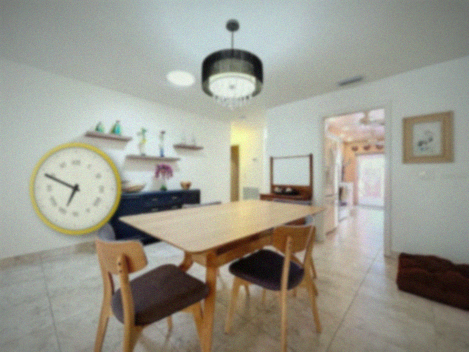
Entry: 6 h 49 min
